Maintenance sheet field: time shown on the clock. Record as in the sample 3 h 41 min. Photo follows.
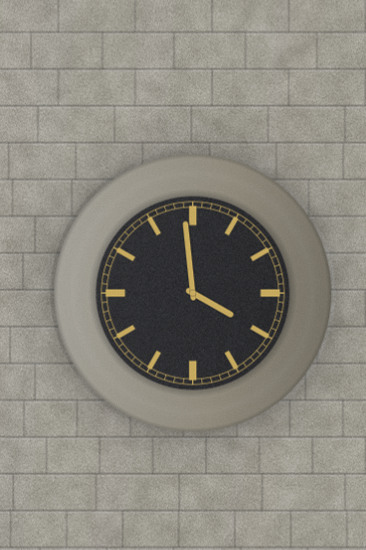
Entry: 3 h 59 min
